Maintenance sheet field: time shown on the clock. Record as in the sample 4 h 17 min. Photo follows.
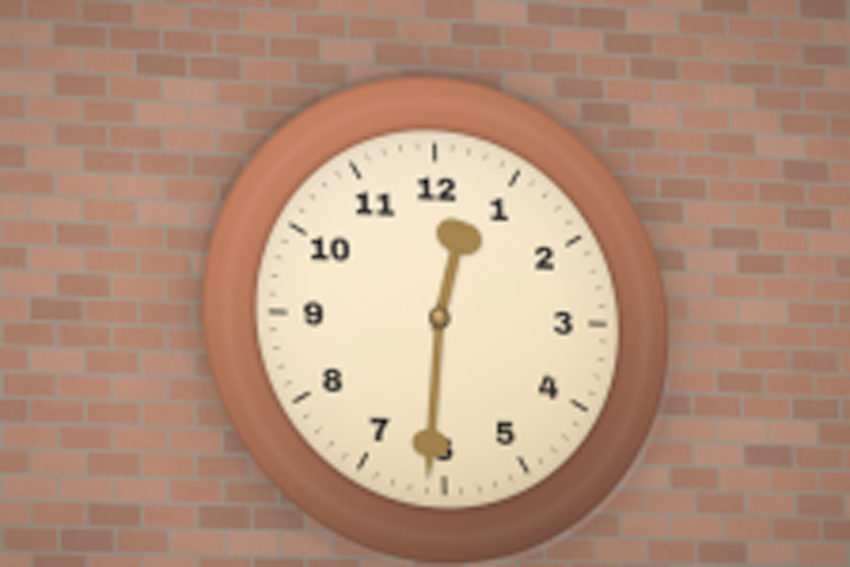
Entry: 12 h 31 min
